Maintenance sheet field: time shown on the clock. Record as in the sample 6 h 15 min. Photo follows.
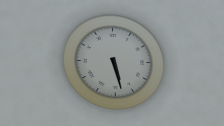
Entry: 5 h 28 min
